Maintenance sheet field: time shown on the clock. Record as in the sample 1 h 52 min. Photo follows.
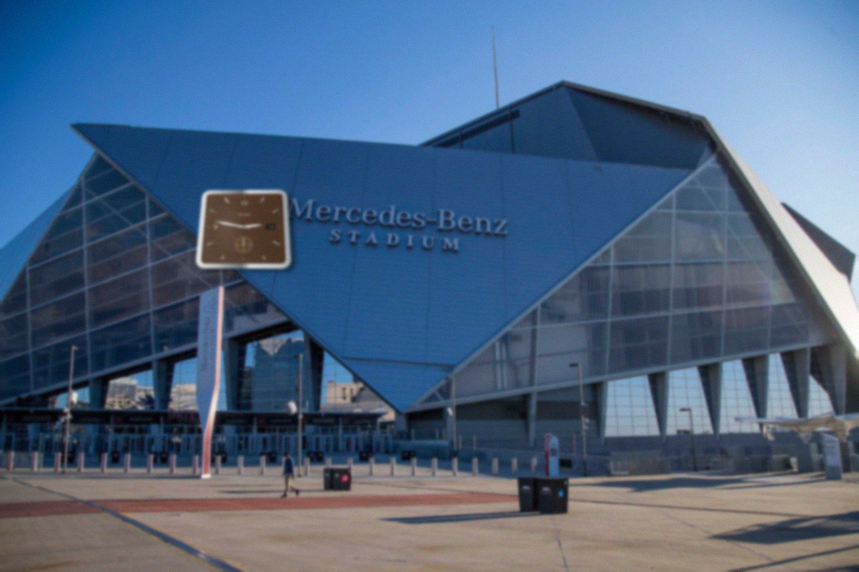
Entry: 2 h 47 min
